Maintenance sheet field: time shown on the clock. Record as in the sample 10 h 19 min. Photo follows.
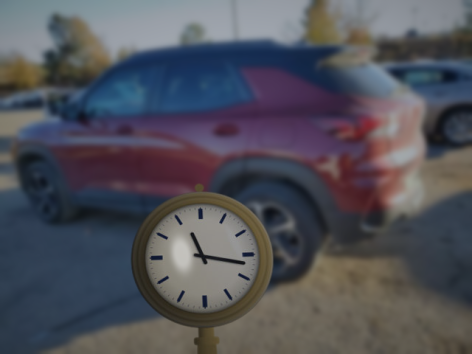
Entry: 11 h 17 min
